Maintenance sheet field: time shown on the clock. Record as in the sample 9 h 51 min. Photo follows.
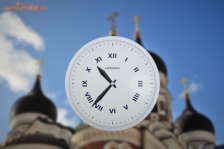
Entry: 10 h 37 min
